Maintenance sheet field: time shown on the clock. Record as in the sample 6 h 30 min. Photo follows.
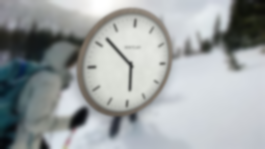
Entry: 5 h 52 min
